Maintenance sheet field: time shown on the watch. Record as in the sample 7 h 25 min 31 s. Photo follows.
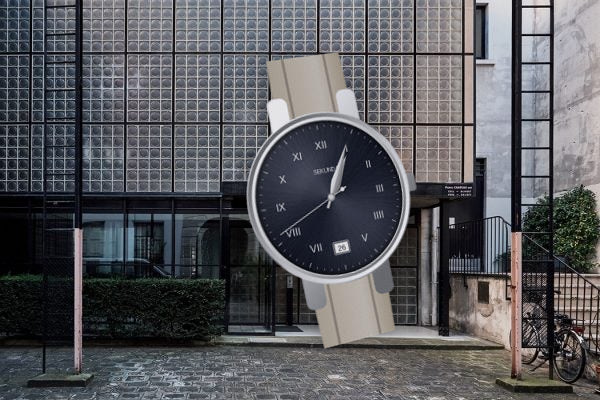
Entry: 1 h 04 min 41 s
